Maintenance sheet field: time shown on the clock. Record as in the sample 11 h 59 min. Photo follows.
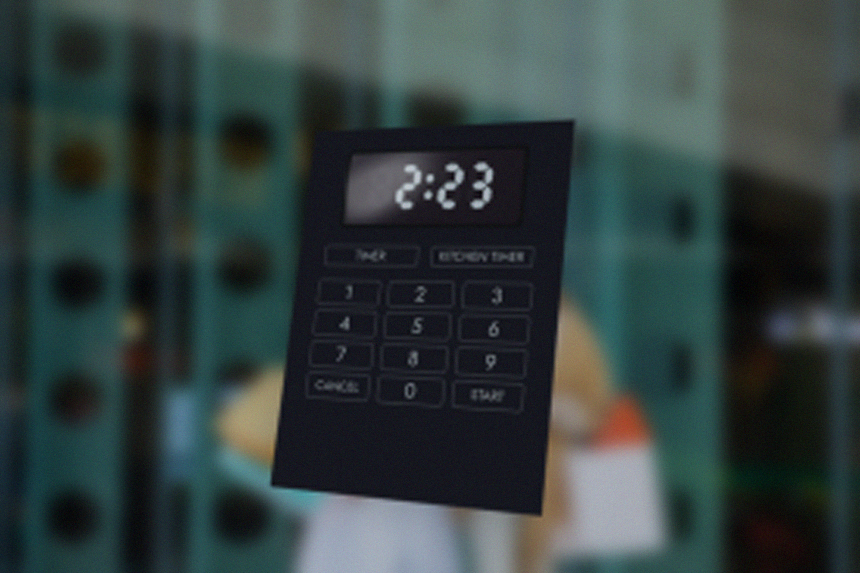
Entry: 2 h 23 min
